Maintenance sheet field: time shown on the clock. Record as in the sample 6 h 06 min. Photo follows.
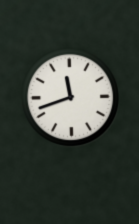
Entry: 11 h 42 min
